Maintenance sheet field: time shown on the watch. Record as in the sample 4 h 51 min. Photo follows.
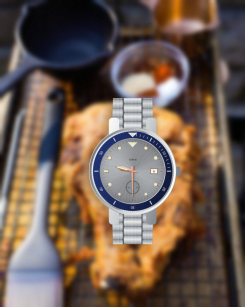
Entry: 9 h 30 min
